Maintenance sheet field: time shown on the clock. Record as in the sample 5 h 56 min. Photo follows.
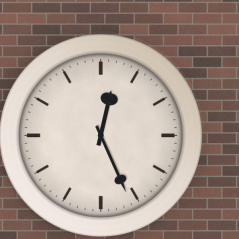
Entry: 12 h 26 min
